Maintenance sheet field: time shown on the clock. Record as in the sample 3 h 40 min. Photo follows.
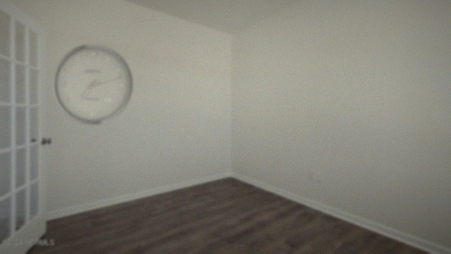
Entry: 7 h 12 min
